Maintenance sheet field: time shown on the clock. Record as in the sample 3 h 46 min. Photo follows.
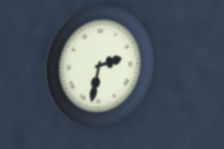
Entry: 2 h 32 min
